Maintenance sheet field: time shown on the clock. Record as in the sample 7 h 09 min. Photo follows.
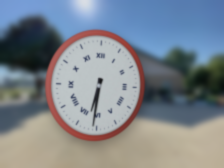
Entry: 6 h 31 min
